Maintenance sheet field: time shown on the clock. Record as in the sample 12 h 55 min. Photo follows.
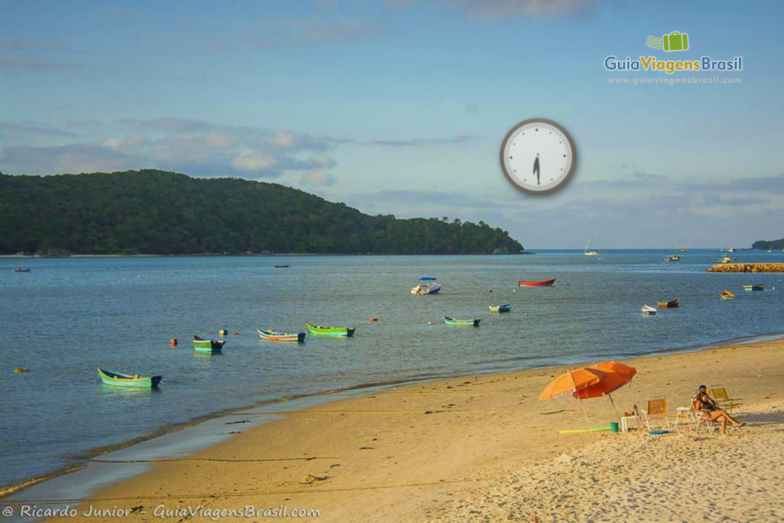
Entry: 6 h 30 min
